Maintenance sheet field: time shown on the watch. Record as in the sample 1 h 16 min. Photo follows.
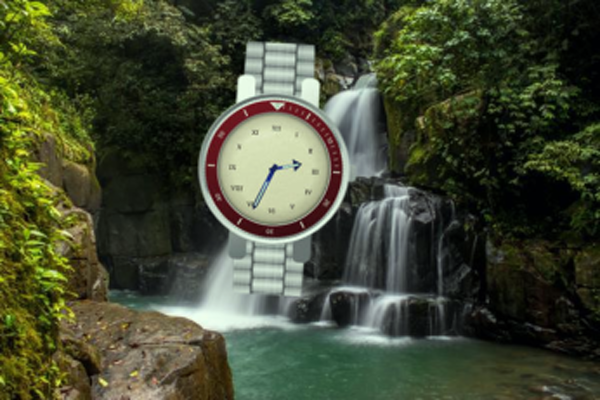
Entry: 2 h 34 min
